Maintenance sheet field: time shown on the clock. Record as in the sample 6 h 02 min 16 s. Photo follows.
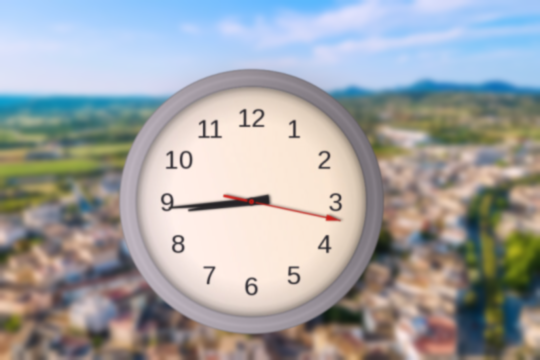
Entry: 8 h 44 min 17 s
